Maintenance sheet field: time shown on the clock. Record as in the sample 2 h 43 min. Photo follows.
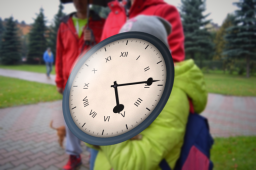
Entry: 5 h 14 min
